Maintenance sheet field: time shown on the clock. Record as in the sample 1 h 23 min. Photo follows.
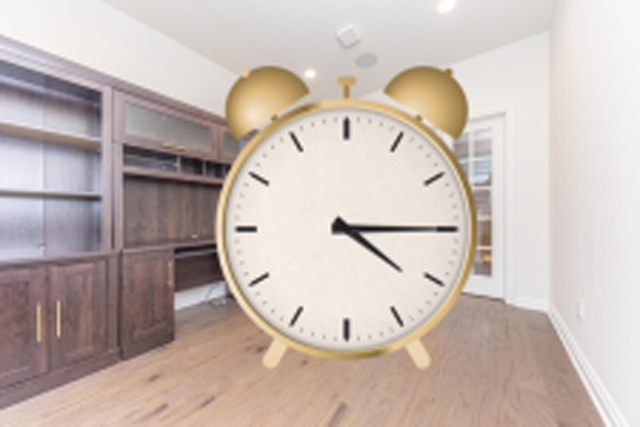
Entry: 4 h 15 min
